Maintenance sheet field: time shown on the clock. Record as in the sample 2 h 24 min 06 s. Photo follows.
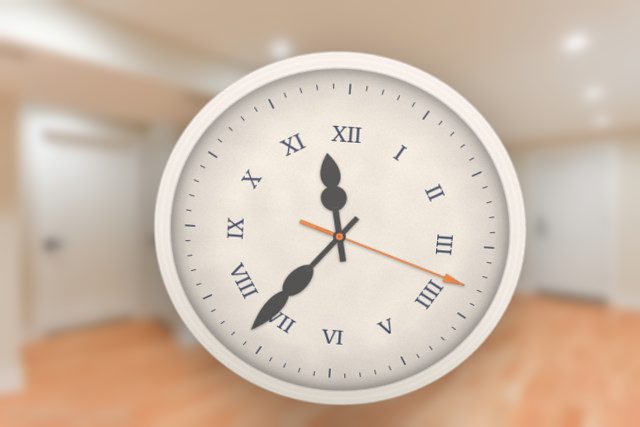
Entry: 11 h 36 min 18 s
